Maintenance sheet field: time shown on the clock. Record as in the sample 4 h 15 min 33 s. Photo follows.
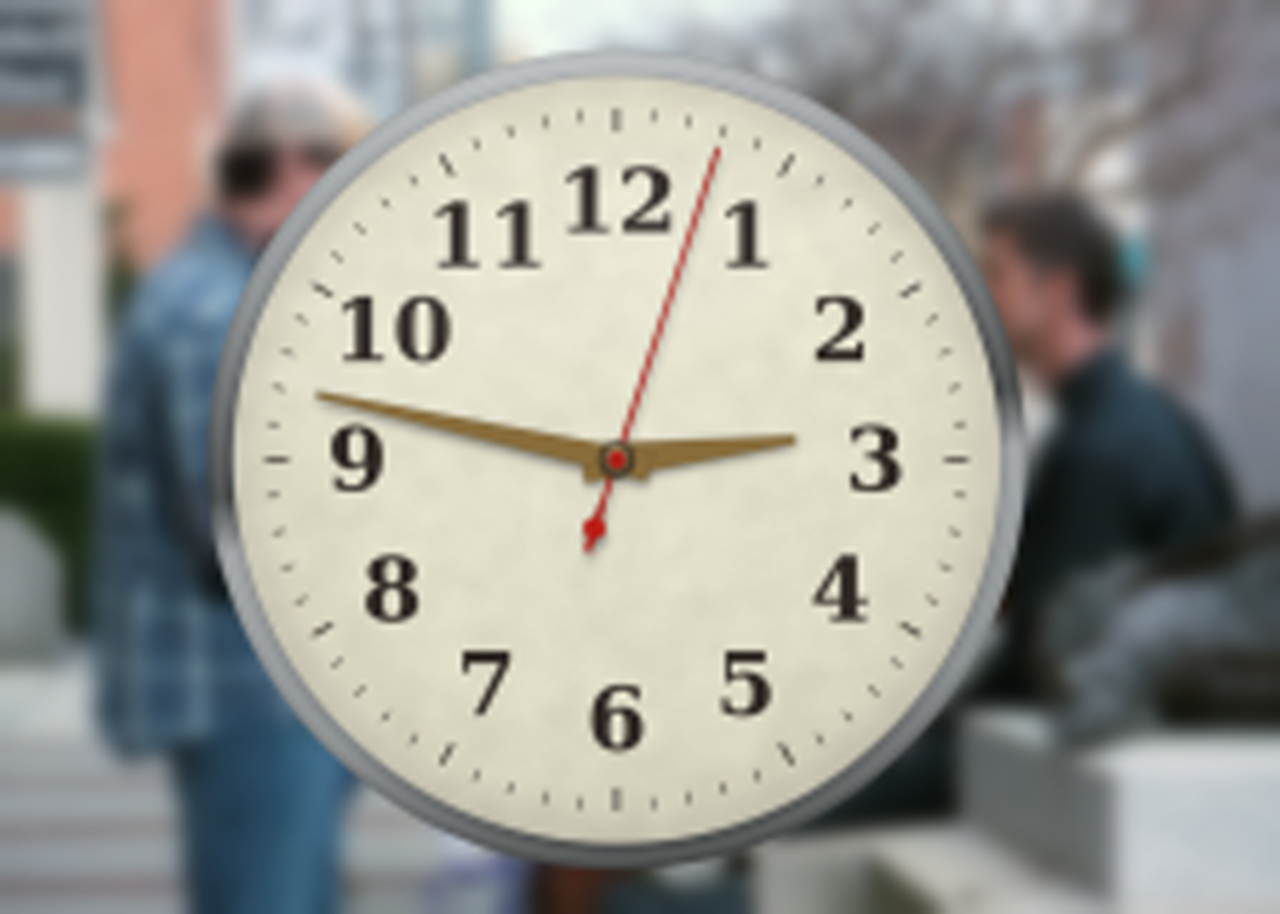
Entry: 2 h 47 min 03 s
